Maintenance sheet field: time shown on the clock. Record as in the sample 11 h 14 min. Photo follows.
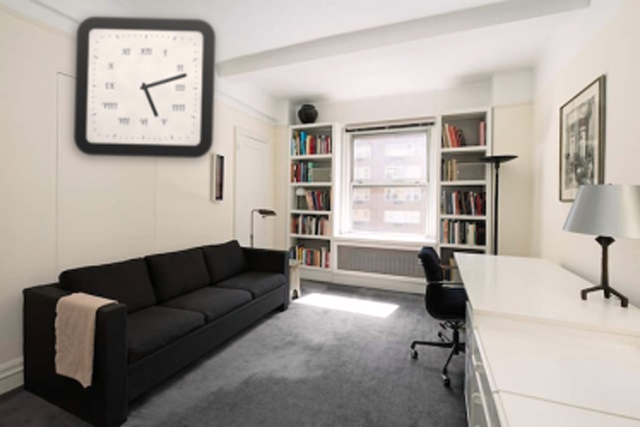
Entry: 5 h 12 min
